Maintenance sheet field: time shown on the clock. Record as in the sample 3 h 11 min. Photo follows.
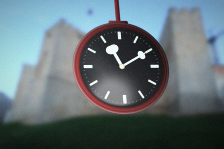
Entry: 11 h 10 min
